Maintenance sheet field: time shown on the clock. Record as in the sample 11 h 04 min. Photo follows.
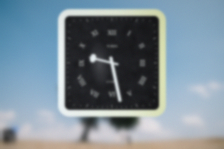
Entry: 9 h 28 min
